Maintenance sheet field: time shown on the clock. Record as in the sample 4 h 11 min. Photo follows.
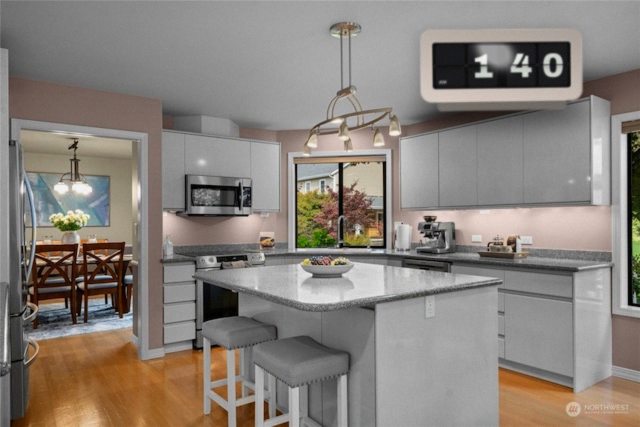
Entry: 1 h 40 min
